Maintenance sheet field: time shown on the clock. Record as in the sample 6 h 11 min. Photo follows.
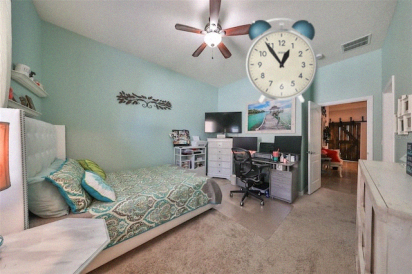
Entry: 12 h 54 min
